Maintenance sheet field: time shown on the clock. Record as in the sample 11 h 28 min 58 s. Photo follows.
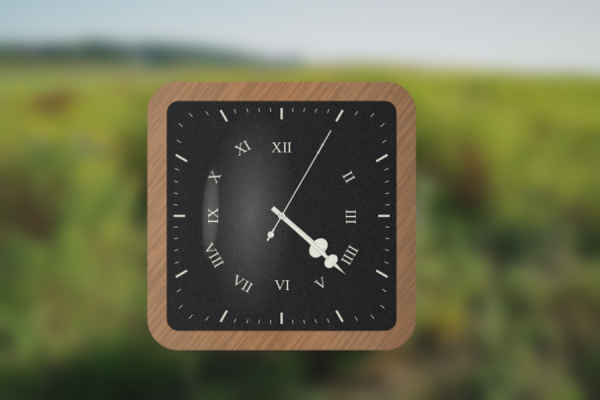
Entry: 4 h 22 min 05 s
